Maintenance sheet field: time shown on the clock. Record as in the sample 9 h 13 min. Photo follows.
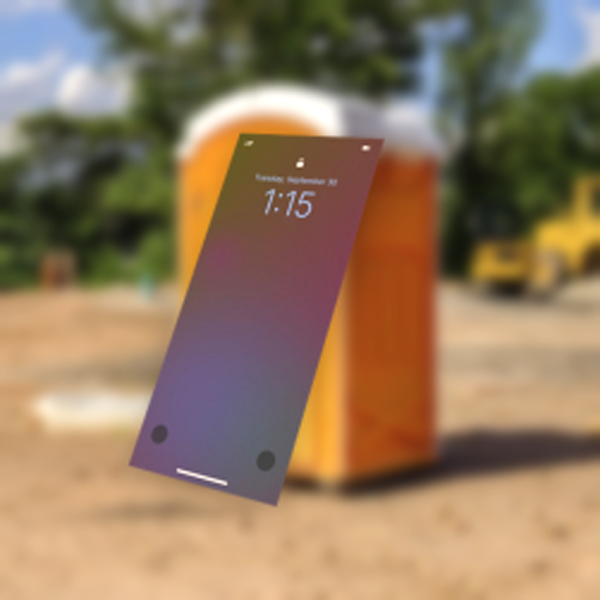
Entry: 1 h 15 min
